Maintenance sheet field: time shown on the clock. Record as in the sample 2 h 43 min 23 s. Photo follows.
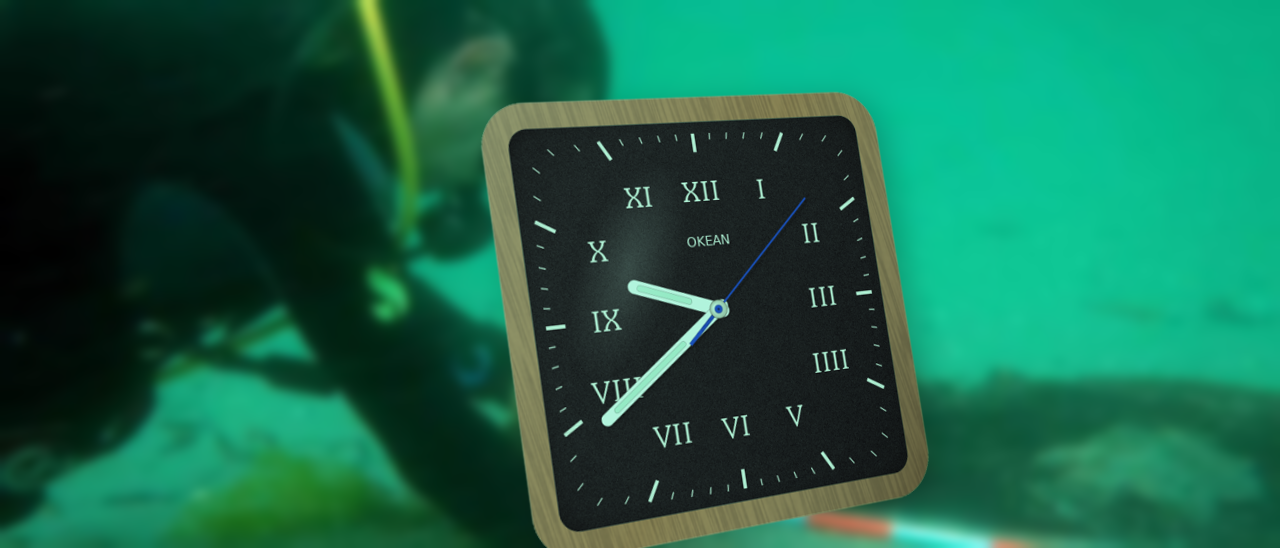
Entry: 9 h 39 min 08 s
